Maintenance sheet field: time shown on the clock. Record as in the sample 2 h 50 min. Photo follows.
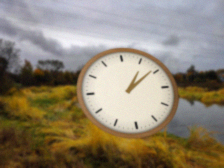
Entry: 1 h 09 min
